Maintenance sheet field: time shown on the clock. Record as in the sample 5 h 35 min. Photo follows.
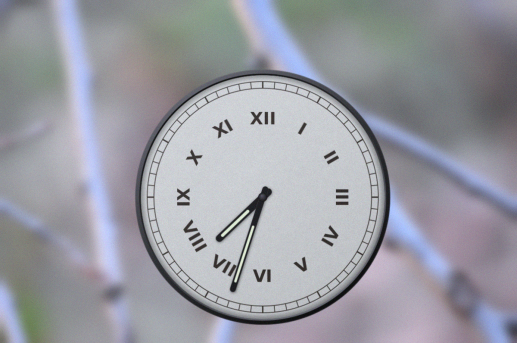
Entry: 7 h 33 min
